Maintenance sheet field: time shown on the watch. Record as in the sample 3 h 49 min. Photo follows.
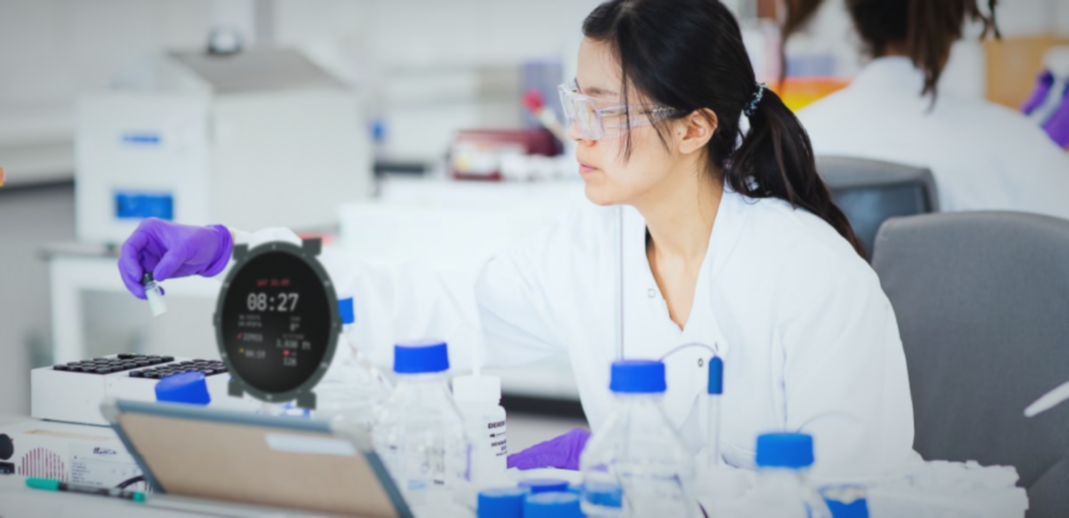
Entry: 8 h 27 min
